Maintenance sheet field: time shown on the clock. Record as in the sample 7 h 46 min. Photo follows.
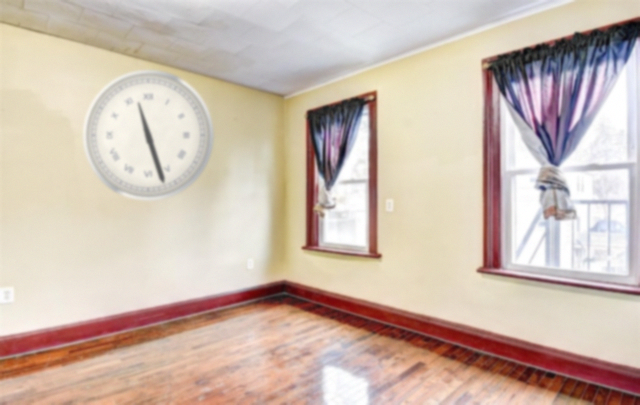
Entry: 11 h 27 min
